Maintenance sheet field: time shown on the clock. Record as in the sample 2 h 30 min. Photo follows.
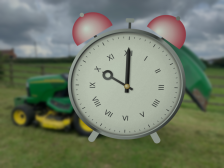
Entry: 10 h 00 min
